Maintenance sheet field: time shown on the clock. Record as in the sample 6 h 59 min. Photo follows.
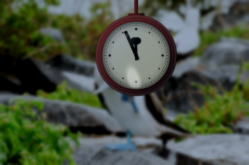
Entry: 11 h 56 min
